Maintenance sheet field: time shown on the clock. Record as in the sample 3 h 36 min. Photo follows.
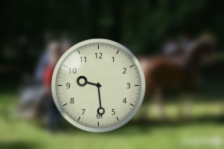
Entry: 9 h 29 min
